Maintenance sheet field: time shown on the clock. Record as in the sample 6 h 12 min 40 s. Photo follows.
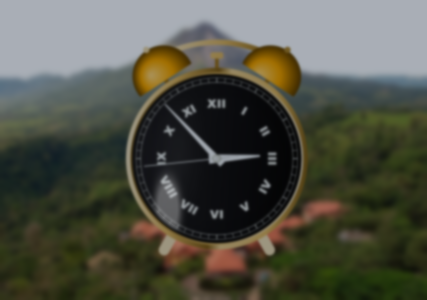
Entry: 2 h 52 min 44 s
